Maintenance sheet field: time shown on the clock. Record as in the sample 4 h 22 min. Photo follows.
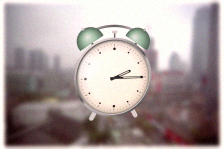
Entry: 2 h 15 min
